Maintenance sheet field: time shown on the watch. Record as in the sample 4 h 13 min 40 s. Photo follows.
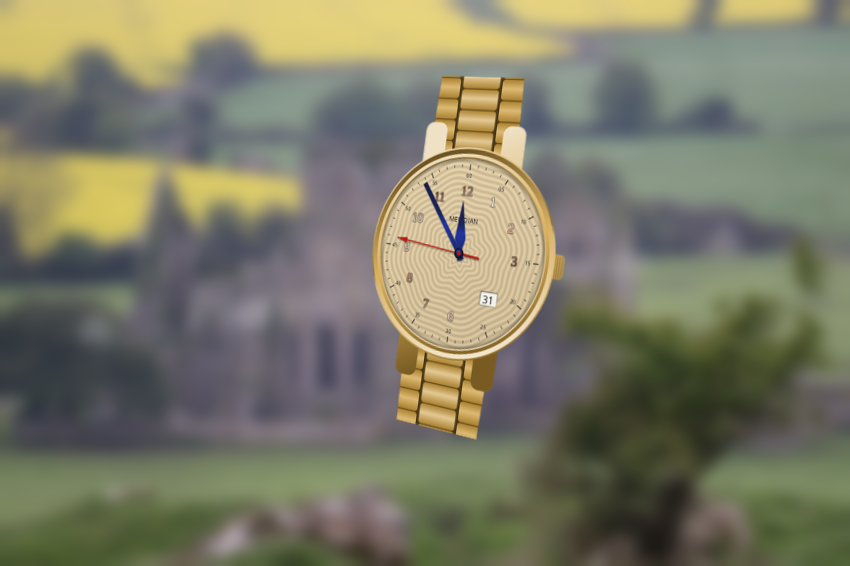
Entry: 11 h 53 min 46 s
